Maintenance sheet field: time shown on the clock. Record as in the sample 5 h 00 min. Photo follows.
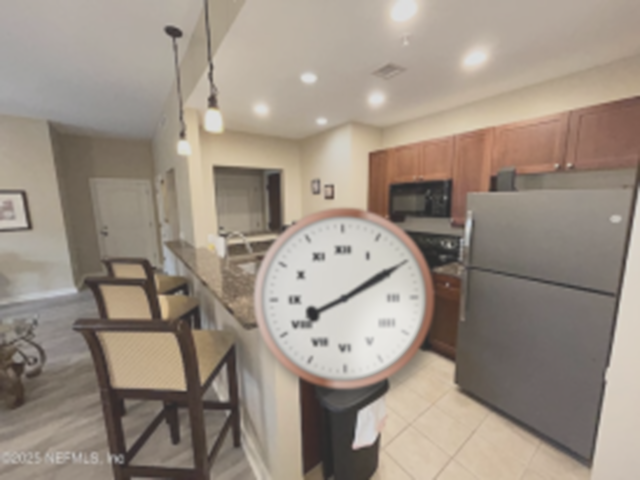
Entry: 8 h 10 min
